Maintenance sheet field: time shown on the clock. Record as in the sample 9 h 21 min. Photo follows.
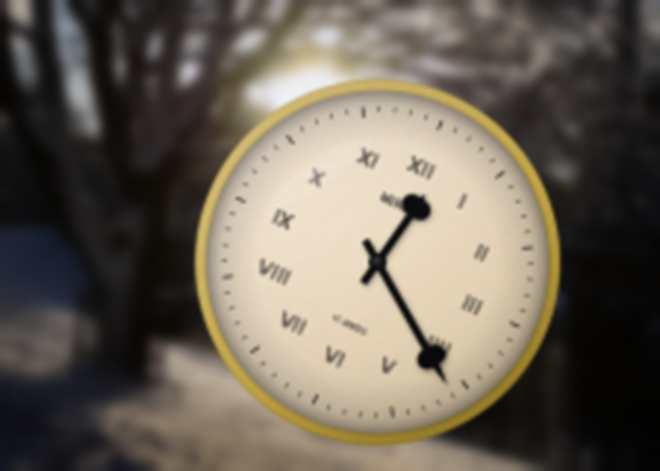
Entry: 12 h 21 min
